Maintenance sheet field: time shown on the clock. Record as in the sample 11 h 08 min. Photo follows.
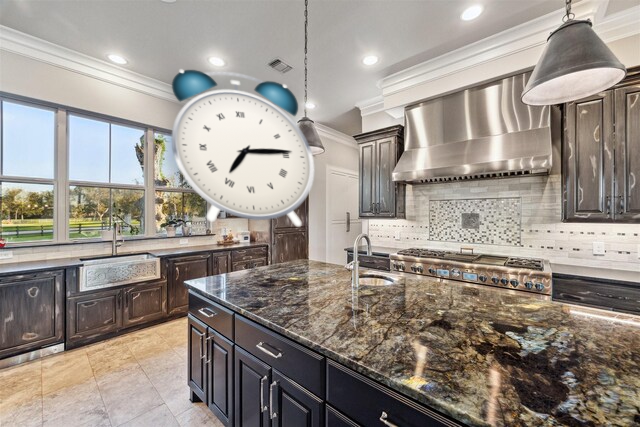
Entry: 7 h 14 min
